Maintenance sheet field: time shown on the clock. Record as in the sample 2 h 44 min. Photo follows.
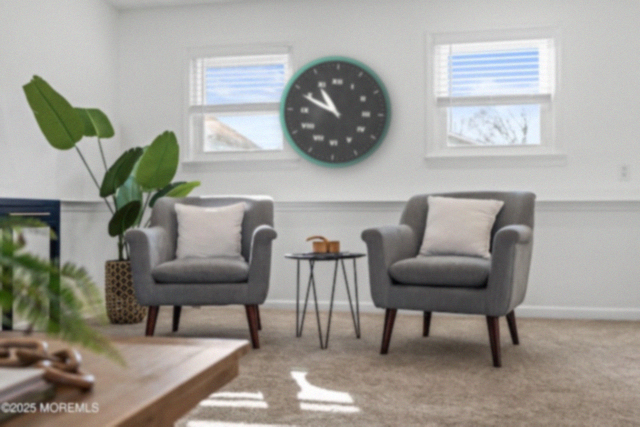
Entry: 10 h 49 min
